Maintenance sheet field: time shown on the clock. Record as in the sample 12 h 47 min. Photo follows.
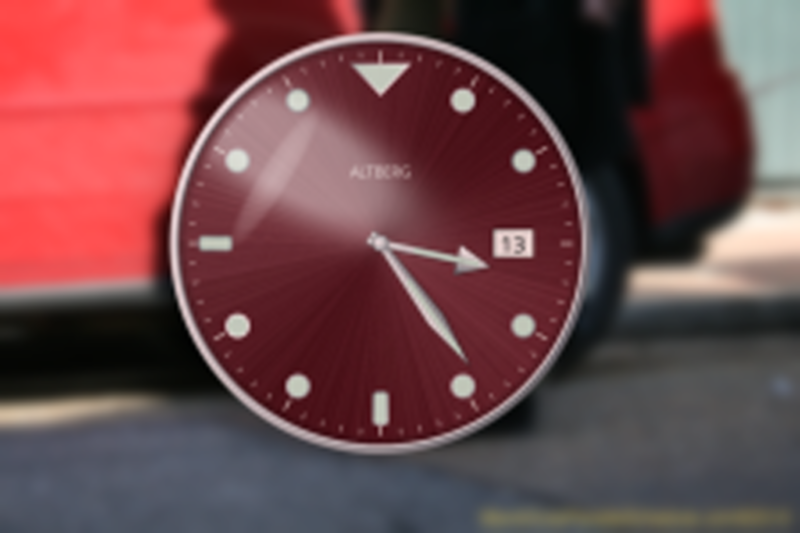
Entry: 3 h 24 min
